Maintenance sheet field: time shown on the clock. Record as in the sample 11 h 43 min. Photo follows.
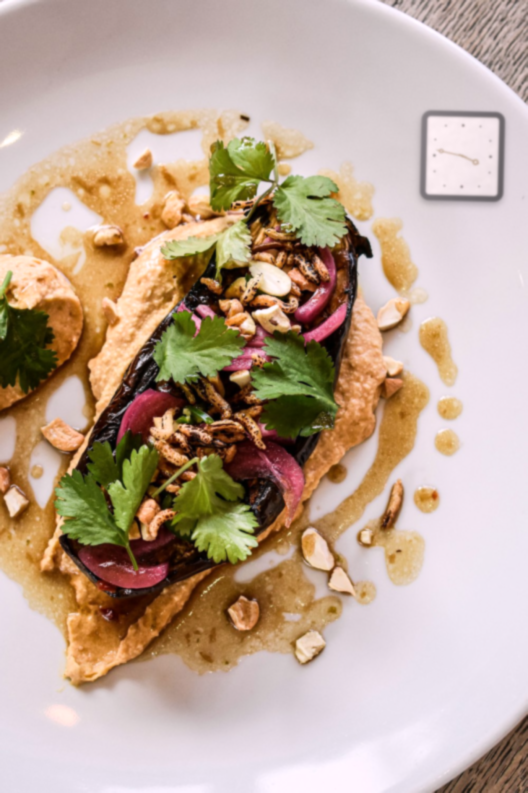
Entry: 3 h 47 min
